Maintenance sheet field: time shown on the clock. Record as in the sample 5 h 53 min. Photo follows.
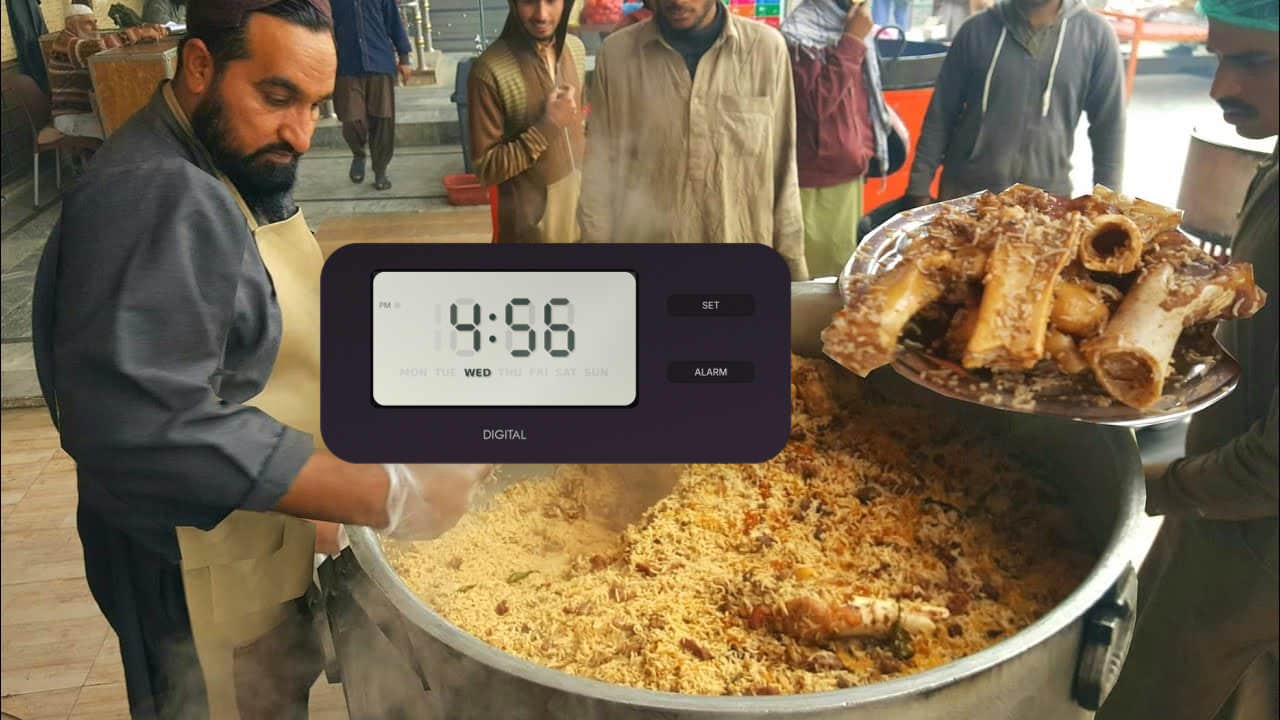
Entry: 4 h 56 min
